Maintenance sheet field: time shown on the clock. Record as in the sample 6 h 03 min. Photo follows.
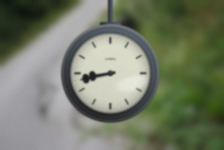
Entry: 8 h 43 min
